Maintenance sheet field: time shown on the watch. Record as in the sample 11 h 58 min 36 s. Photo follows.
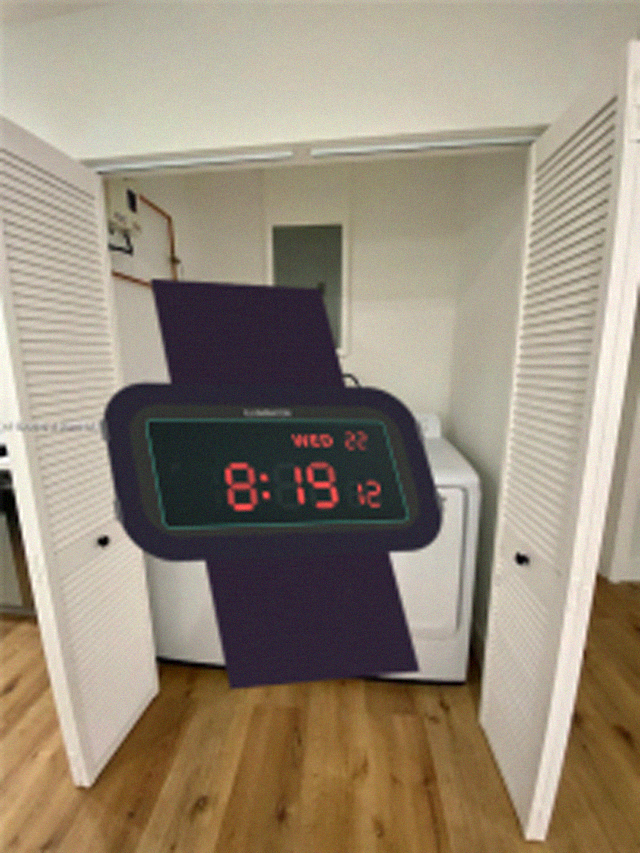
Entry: 8 h 19 min 12 s
